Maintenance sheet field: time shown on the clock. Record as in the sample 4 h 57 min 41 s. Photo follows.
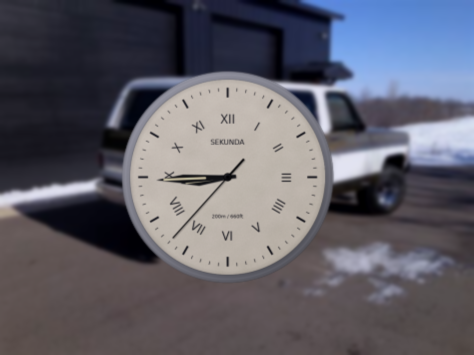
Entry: 8 h 44 min 37 s
